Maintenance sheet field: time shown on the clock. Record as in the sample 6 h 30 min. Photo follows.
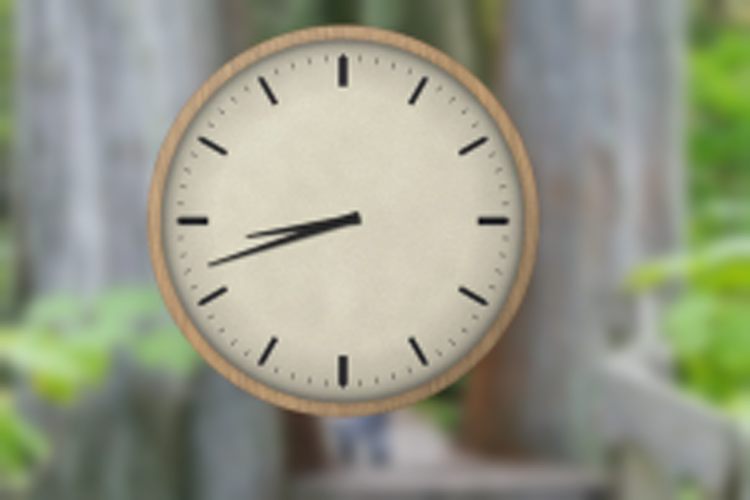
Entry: 8 h 42 min
